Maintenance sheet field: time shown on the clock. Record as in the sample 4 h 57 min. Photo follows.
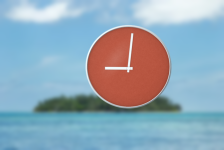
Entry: 9 h 01 min
